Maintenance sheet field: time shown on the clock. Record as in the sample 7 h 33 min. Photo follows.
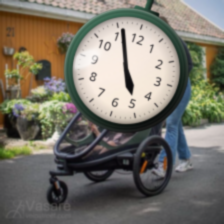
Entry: 4 h 56 min
